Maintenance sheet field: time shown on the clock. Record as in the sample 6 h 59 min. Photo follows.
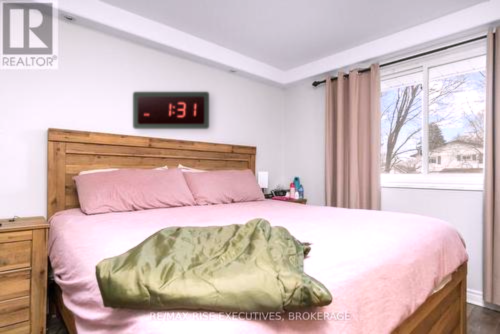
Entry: 1 h 31 min
